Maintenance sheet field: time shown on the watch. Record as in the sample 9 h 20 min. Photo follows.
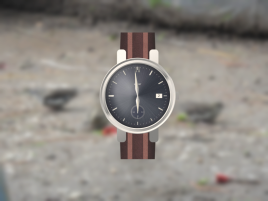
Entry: 5 h 59 min
